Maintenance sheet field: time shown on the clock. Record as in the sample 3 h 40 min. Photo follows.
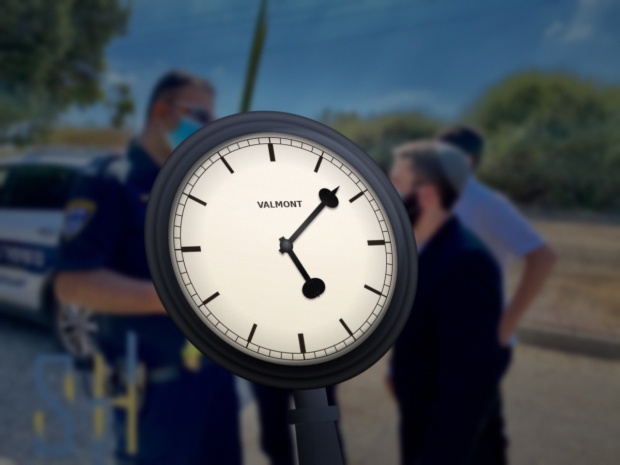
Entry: 5 h 08 min
